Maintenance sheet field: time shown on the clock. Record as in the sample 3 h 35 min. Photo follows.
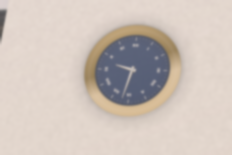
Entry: 9 h 32 min
